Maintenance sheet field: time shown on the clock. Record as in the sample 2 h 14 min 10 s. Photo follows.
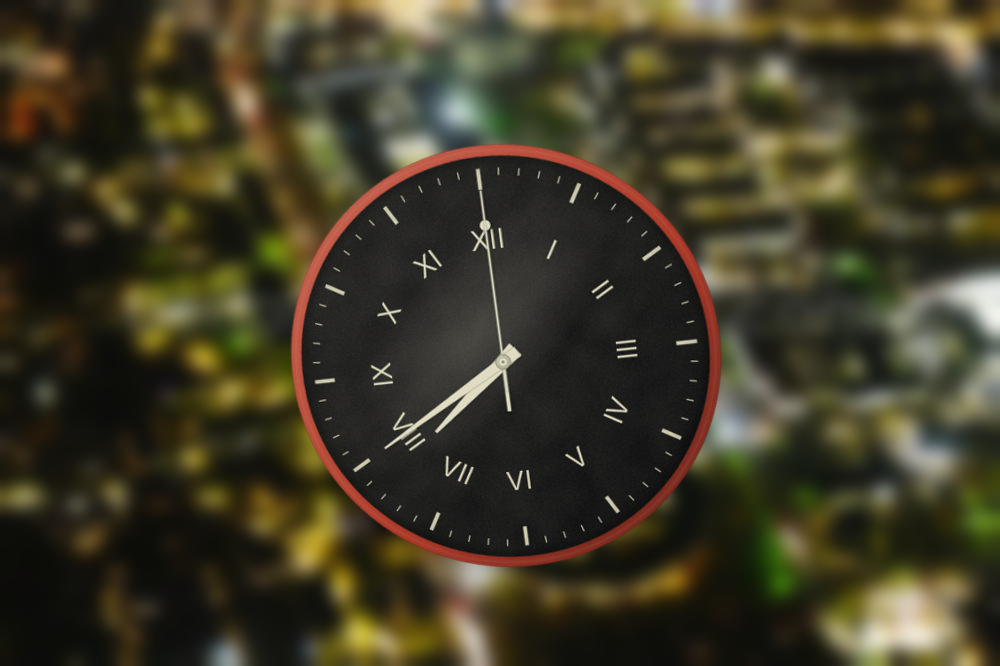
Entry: 7 h 40 min 00 s
